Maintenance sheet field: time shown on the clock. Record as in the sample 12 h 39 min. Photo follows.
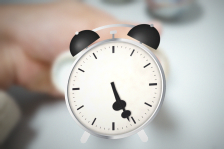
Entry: 5 h 26 min
